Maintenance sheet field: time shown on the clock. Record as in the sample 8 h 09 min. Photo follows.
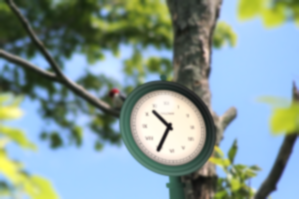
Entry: 10 h 35 min
